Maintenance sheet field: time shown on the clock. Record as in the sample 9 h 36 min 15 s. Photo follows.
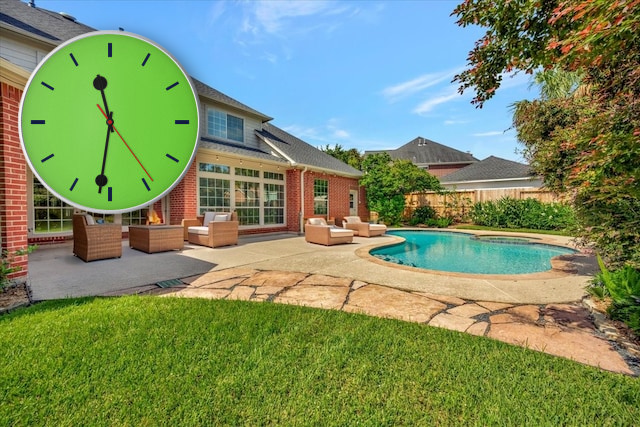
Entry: 11 h 31 min 24 s
